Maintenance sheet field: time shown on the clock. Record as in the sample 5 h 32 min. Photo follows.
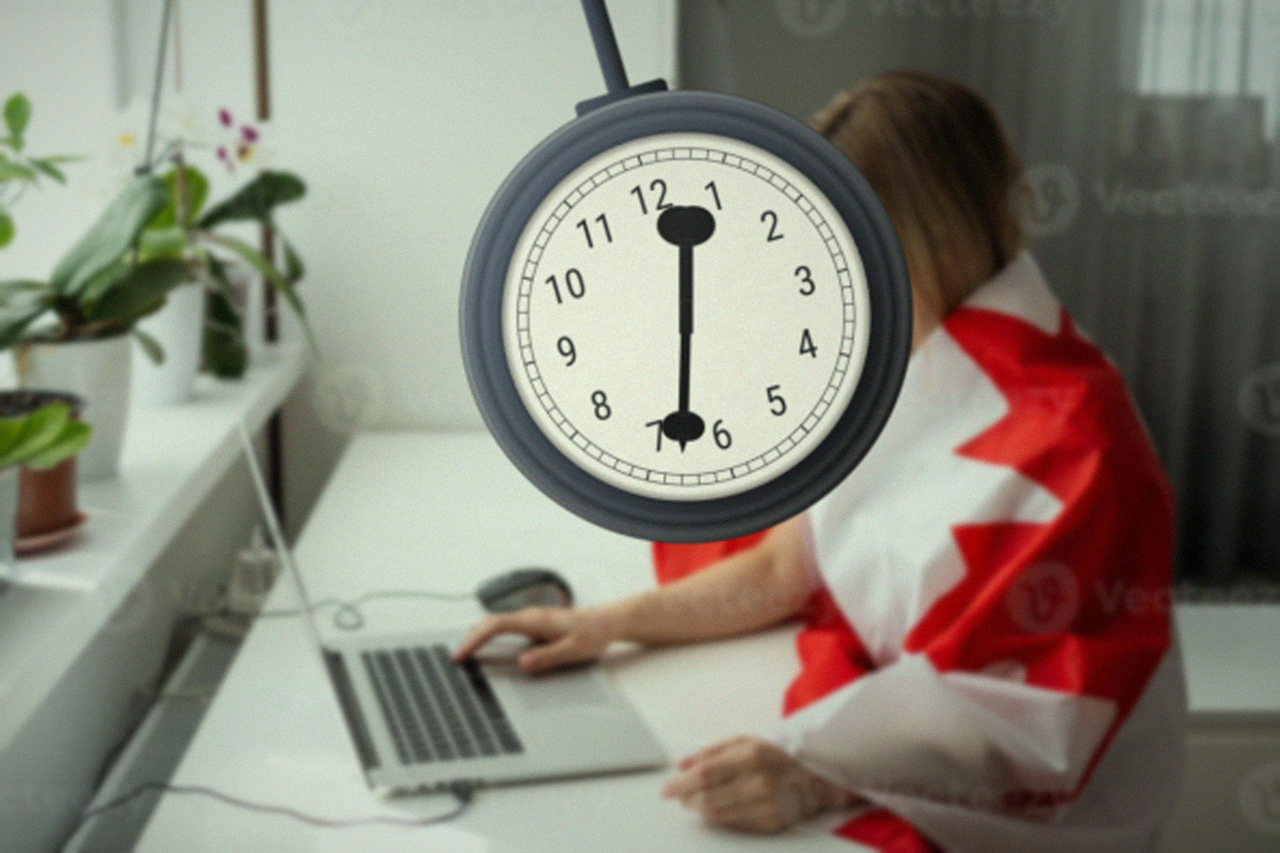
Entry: 12 h 33 min
